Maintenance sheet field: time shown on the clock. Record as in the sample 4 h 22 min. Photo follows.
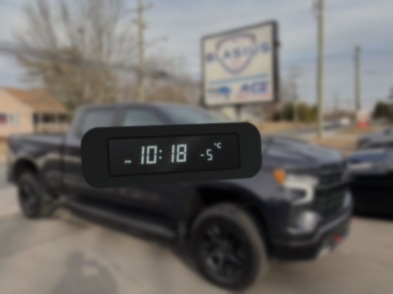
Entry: 10 h 18 min
